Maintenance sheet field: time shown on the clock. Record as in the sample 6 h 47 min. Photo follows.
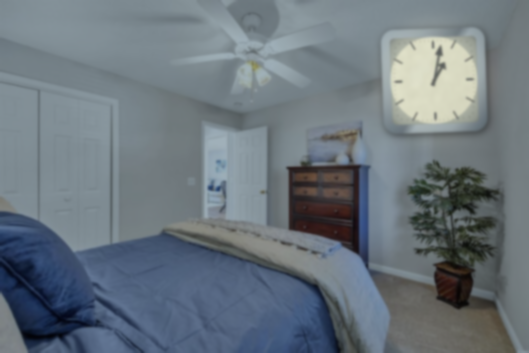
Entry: 1 h 02 min
